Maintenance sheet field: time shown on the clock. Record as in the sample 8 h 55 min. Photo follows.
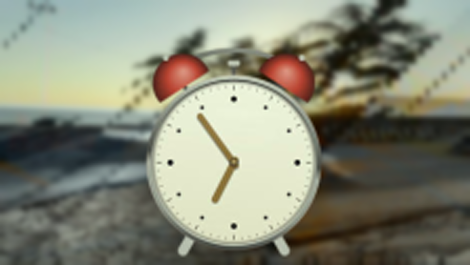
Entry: 6 h 54 min
